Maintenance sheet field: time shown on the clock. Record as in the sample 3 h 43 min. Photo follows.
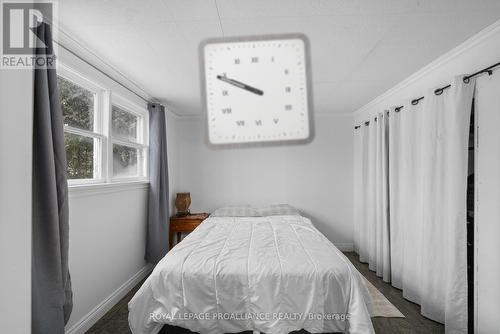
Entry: 9 h 49 min
